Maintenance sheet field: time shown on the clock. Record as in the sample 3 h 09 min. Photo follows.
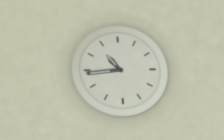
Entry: 10 h 44 min
